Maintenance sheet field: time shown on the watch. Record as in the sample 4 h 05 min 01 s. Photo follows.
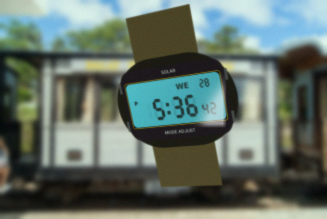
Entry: 5 h 36 min 42 s
